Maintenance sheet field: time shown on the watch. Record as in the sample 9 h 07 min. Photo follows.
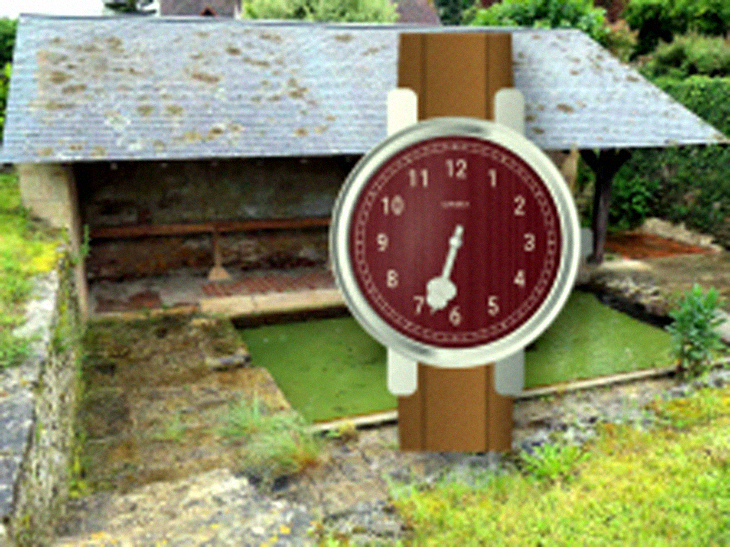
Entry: 6 h 33 min
